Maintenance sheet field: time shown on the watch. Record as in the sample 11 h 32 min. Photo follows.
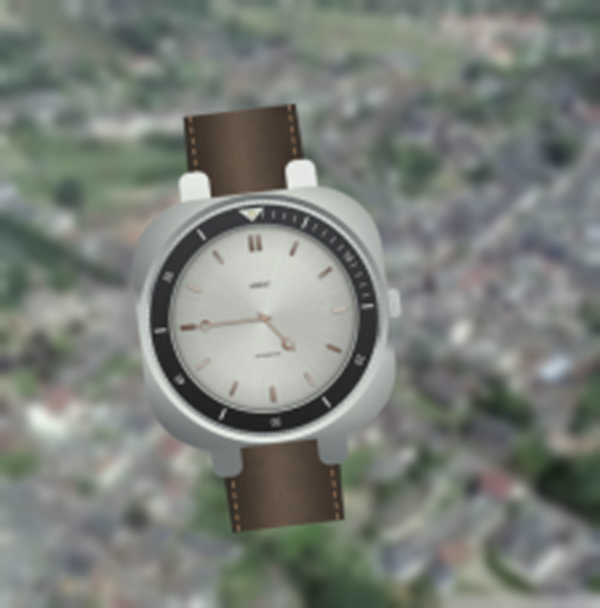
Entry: 4 h 45 min
